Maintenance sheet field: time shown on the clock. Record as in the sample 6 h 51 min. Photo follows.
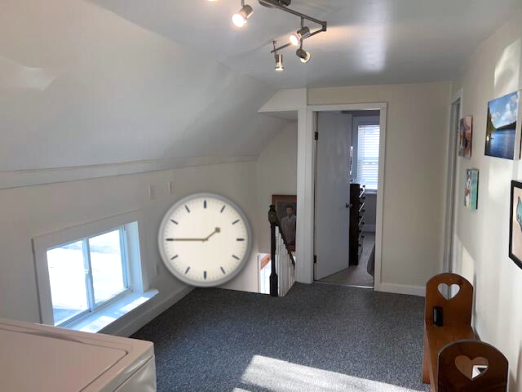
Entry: 1 h 45 min
